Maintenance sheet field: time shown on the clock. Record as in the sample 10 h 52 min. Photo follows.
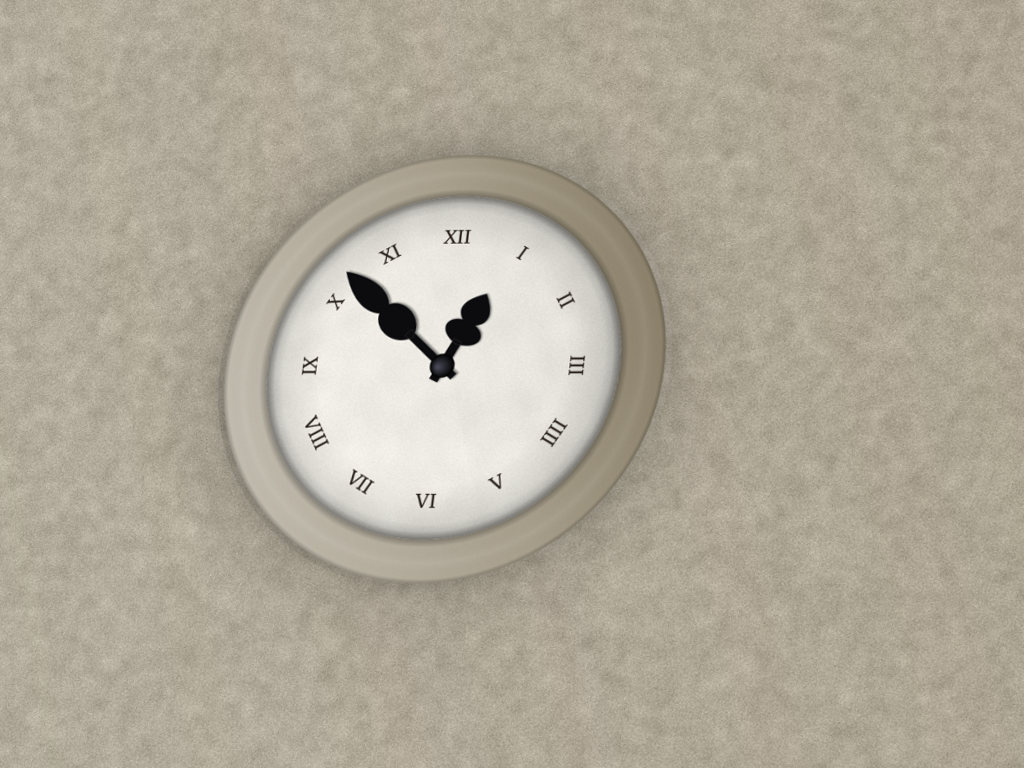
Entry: 12 h 52 min
